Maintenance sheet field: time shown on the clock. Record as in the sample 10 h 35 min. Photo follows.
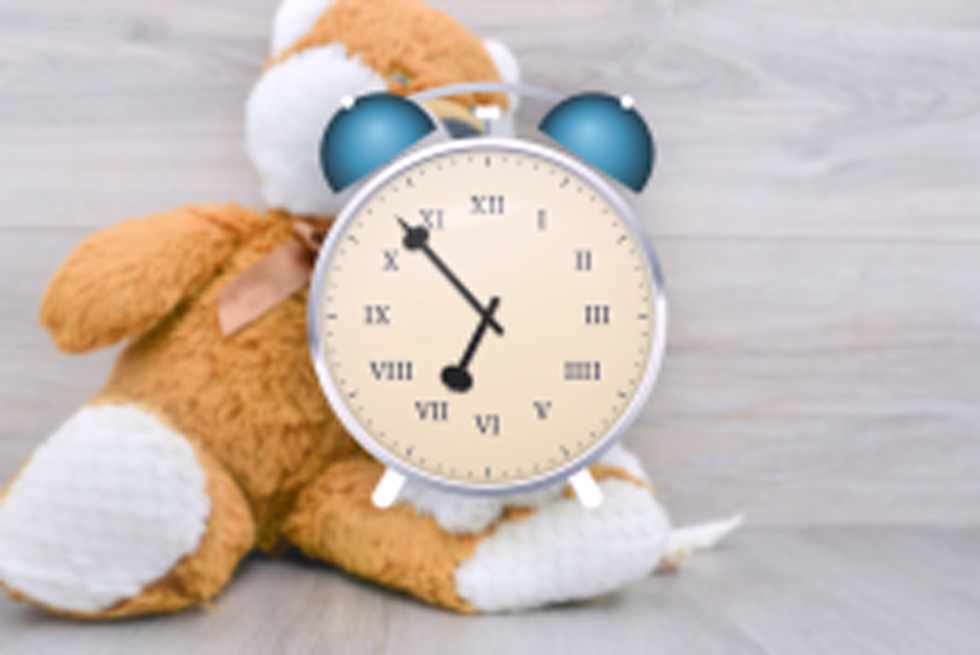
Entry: 6 h 53 min
